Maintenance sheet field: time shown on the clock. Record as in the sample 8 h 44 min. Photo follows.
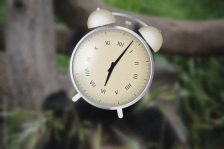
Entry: 6 h 03 min
